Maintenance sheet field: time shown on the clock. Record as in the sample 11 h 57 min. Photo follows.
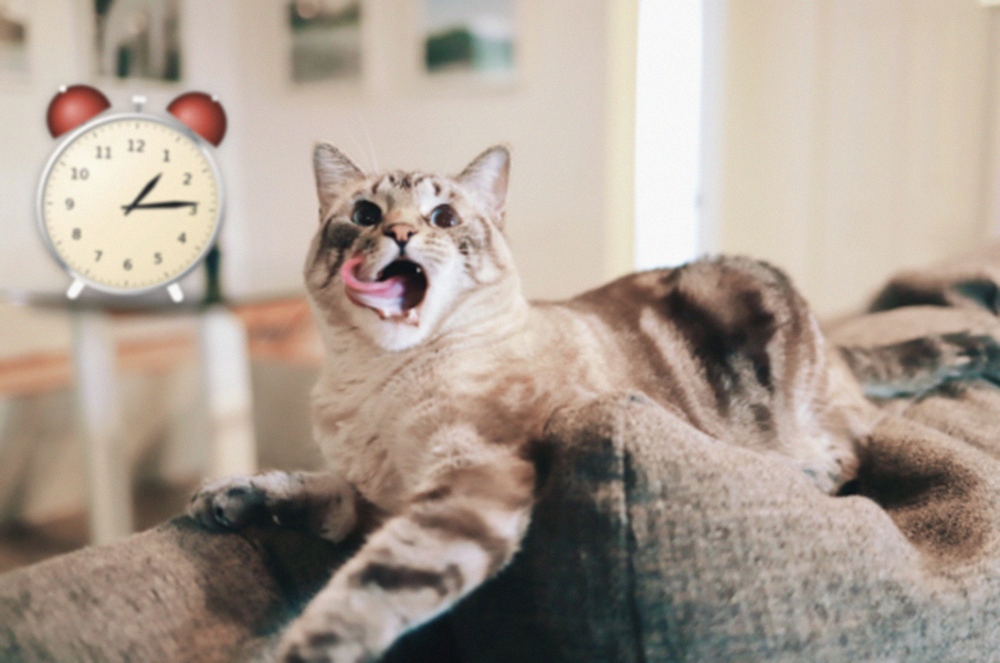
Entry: 1 h 14 min
